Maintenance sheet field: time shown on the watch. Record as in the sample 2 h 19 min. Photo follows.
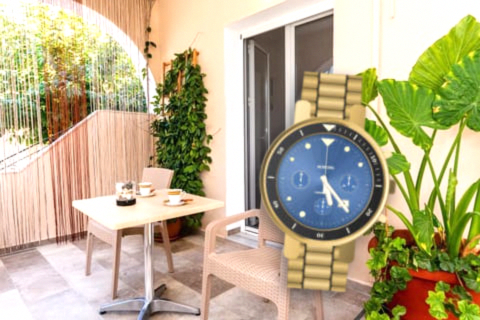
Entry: 5 h 23 min
